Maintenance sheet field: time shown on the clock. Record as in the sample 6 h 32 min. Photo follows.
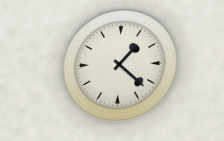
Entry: 1 h 22 min
